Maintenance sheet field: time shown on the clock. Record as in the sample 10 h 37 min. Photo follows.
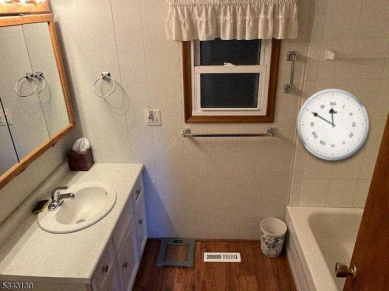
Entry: 11 h 50 min
